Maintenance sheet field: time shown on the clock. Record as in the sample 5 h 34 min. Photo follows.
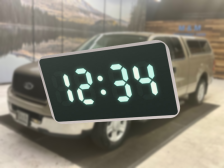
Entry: 12 h 34 min
